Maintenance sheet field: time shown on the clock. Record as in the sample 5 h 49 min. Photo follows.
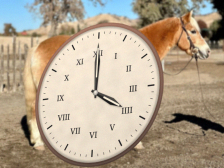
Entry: 4 h 00 min
